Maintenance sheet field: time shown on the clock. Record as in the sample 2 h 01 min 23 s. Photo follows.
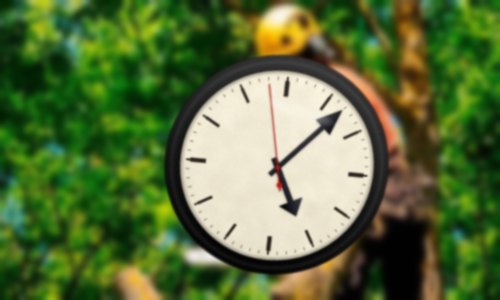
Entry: 5 h 06 min 58 s
